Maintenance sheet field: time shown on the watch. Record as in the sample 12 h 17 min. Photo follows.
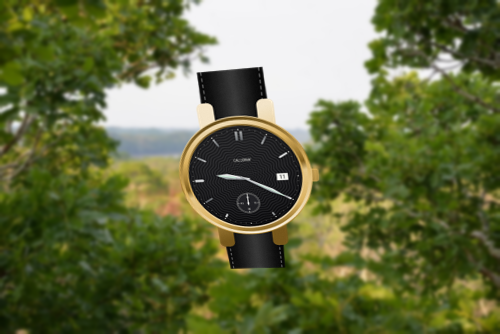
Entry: 9 h 20 min
